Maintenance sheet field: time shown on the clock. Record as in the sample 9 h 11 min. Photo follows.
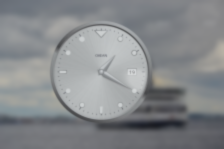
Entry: 1 h 20 min
